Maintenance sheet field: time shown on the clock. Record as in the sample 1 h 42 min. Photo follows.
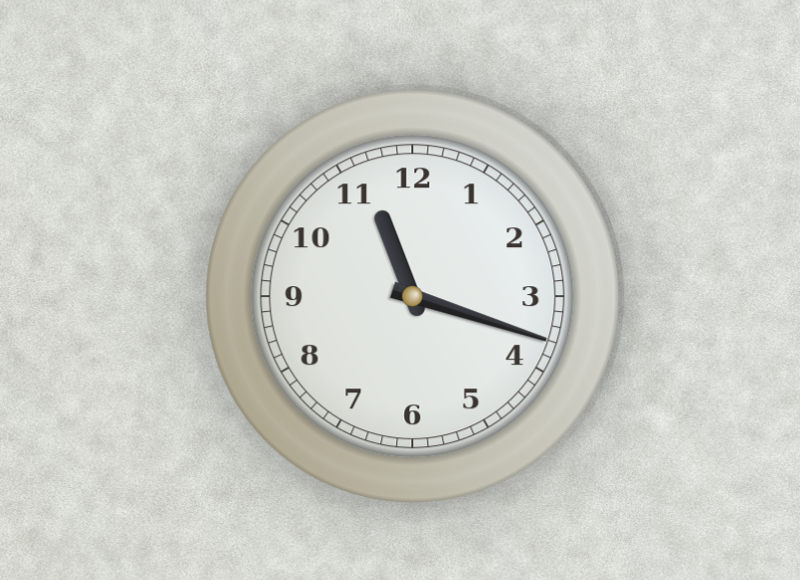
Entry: 11 h 18 min
